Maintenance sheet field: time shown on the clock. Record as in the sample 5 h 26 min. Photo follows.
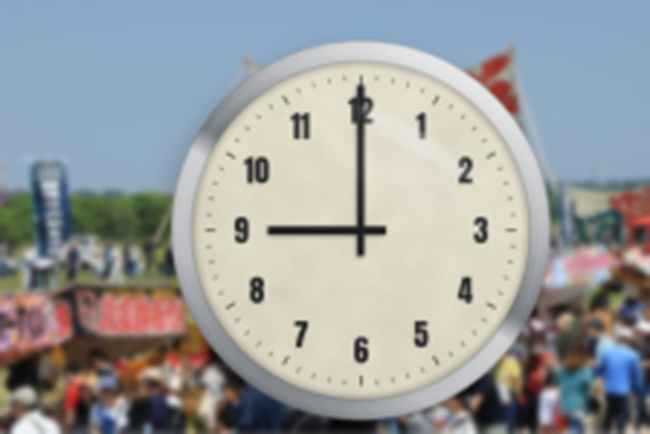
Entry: 9 h 00 min
